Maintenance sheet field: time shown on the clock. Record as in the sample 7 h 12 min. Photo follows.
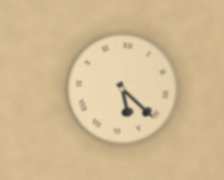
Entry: 5 h 21 min
